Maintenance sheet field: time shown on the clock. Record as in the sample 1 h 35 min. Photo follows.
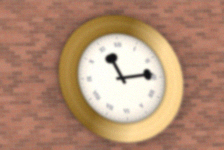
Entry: 11 h 14 min
